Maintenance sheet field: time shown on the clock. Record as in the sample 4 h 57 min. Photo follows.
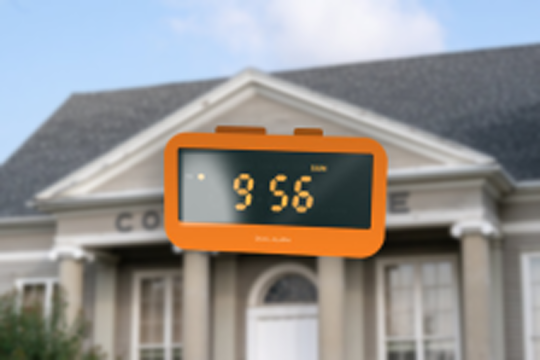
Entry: 9 h 56 min
